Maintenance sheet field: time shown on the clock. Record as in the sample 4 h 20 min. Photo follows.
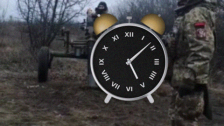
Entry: 5 h 08 min
